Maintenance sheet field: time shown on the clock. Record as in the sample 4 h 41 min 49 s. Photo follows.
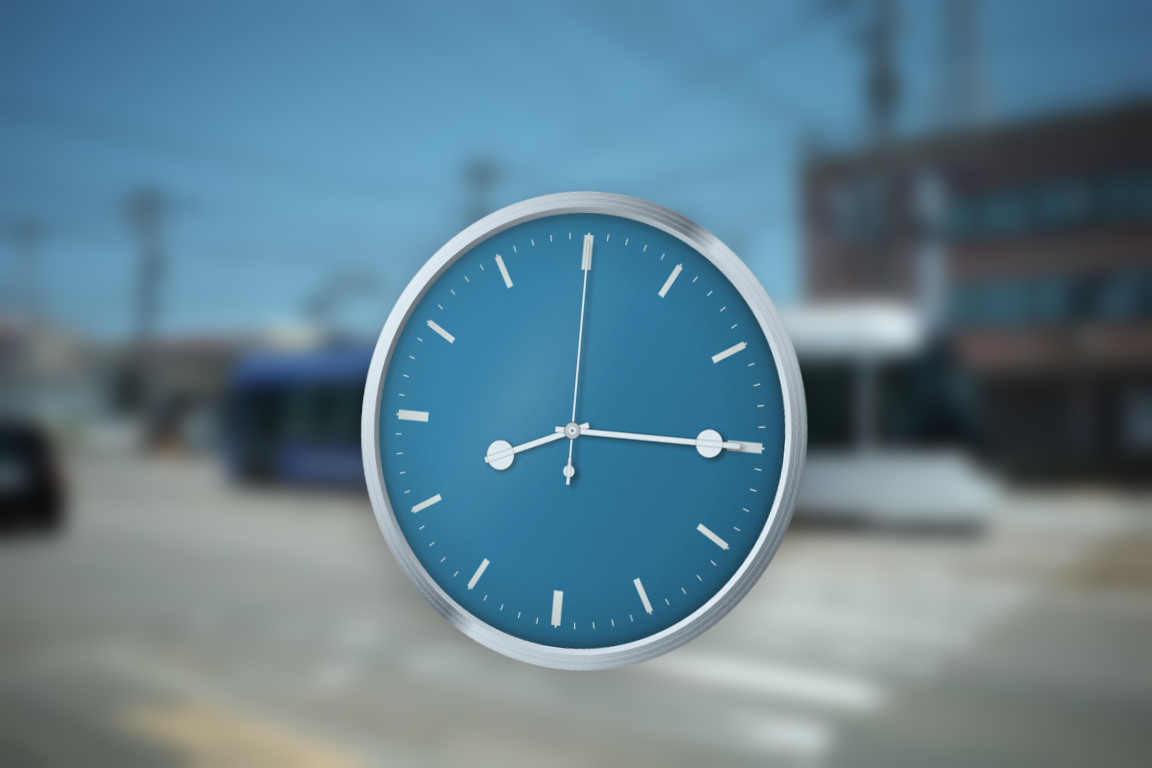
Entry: 8 h 15 min 00 s
